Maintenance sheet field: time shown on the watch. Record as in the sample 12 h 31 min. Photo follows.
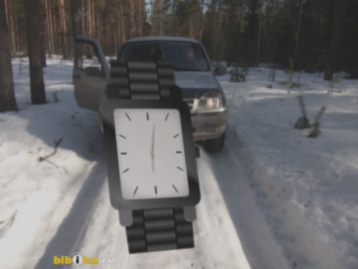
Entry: 6 h 02 min
